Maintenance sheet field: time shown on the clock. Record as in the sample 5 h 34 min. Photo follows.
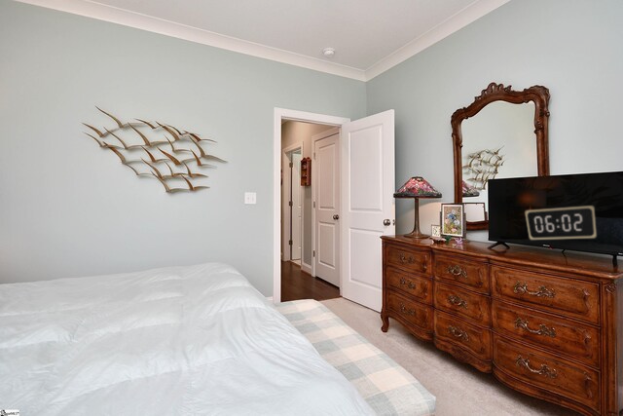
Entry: 6 h 02 min
